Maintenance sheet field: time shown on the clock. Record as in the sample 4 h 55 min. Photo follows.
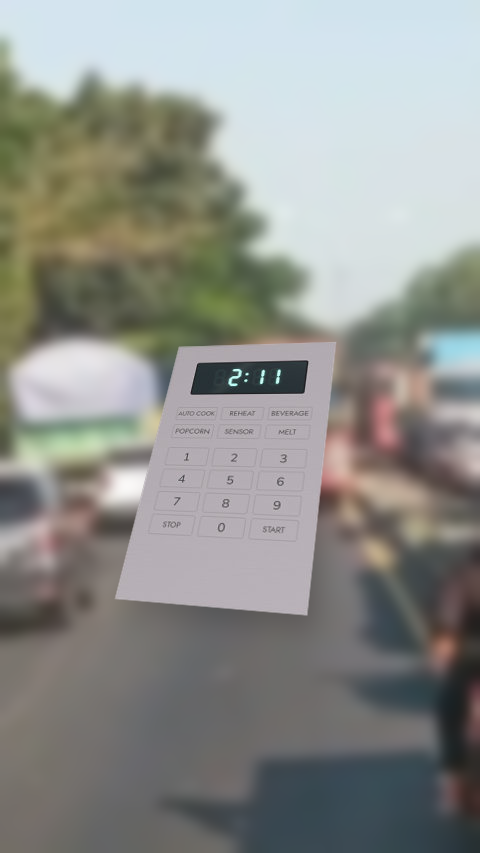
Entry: 2 h 11 min
